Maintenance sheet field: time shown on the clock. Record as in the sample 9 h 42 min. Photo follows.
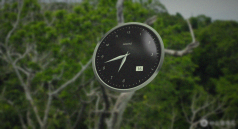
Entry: 6 h 42 min
